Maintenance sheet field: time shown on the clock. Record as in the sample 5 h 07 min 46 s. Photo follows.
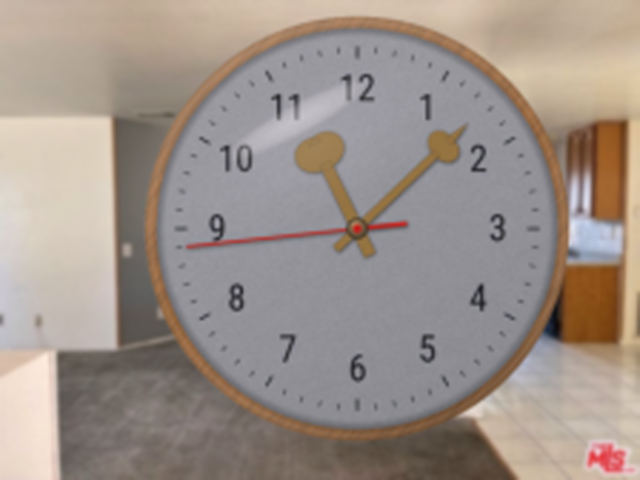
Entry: 11 h 07 min 44 s
